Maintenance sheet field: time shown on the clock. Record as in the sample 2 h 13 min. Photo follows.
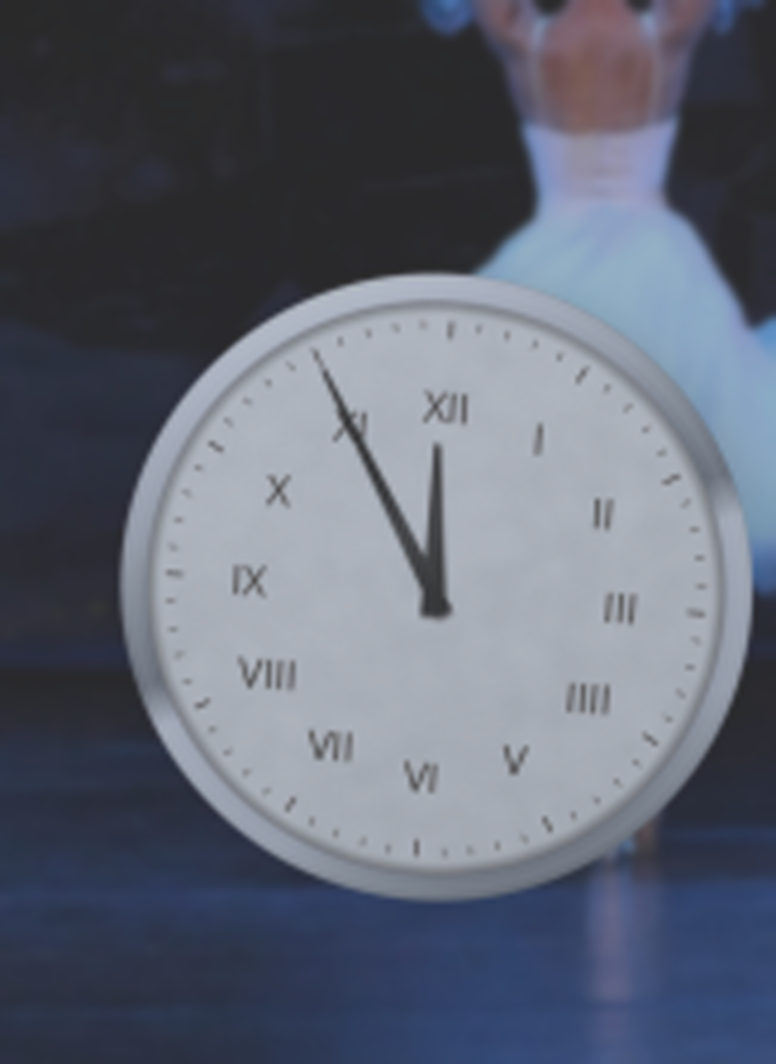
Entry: 11 h 55 min
